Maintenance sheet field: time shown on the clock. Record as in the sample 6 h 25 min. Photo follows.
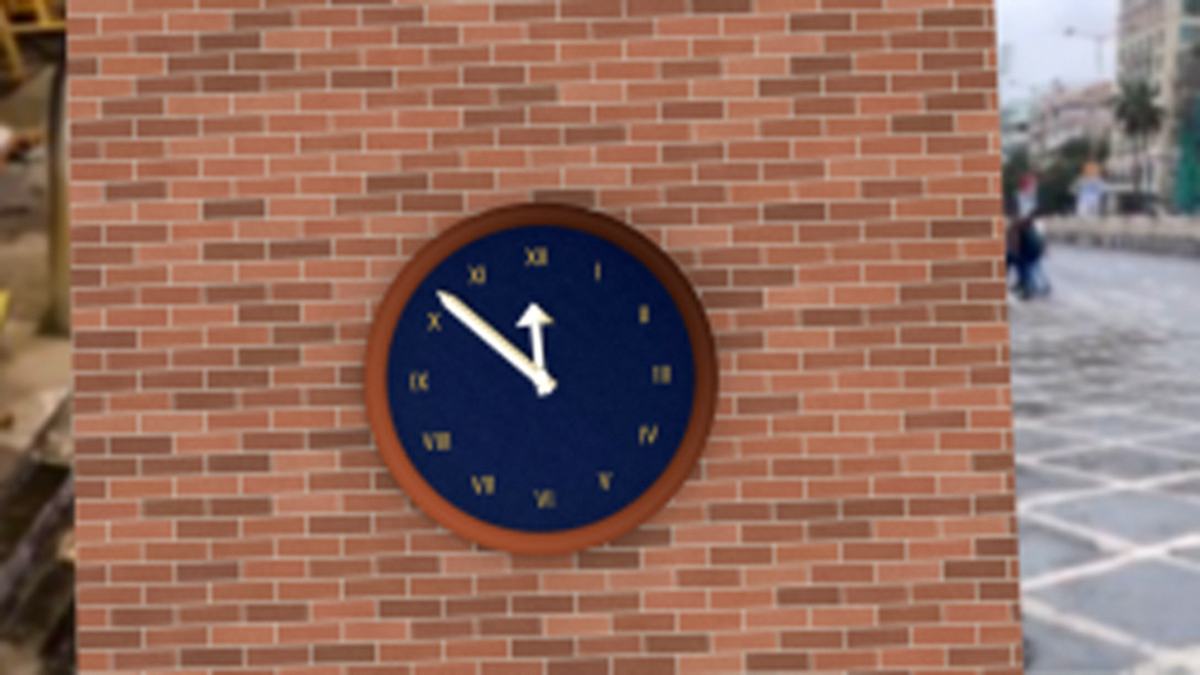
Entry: 11 h 52 min
